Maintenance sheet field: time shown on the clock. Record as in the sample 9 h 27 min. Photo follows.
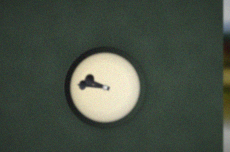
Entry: 9 h 46 min
